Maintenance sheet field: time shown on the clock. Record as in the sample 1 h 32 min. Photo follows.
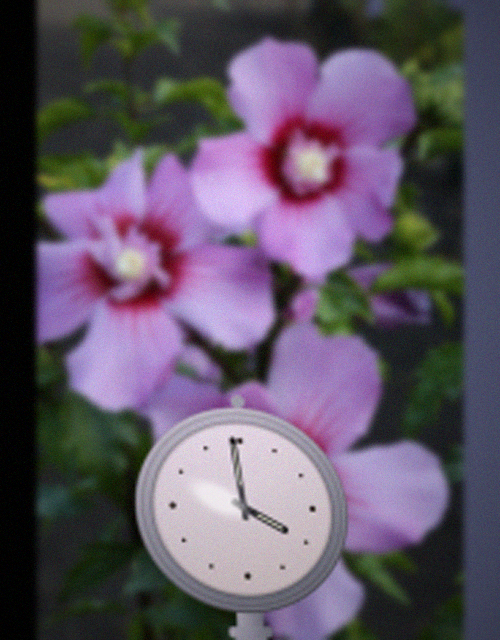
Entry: 3 h 59 min
